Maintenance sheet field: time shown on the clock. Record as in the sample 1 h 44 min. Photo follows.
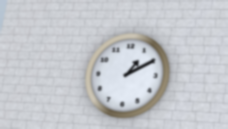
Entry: 1 h 10 min
